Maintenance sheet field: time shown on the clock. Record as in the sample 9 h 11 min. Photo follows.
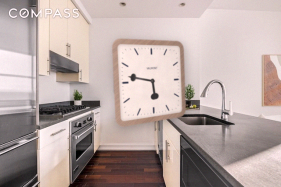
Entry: 5 h 47 min
